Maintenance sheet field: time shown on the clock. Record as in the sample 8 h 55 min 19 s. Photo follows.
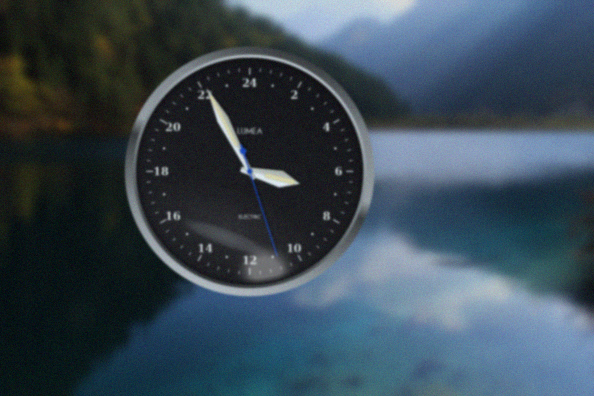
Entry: 6 h 55 min 27 s
